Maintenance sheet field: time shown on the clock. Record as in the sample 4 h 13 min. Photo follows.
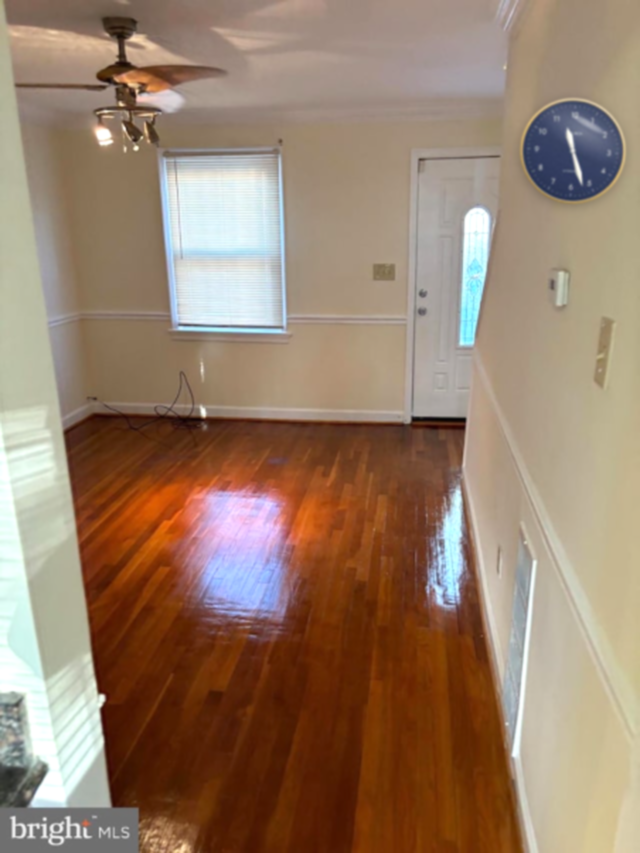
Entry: 11 h 27 min
